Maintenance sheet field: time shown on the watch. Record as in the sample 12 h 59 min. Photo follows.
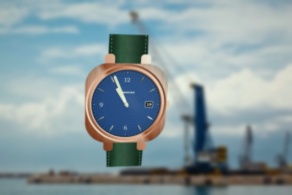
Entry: 10 h 56 min
